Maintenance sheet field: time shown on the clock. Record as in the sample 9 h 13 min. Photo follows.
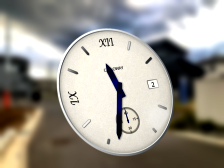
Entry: 11 h 33 min
